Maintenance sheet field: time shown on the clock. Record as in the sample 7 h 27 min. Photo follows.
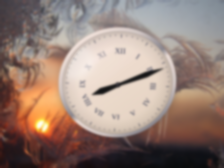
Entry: 8 h 11 min
